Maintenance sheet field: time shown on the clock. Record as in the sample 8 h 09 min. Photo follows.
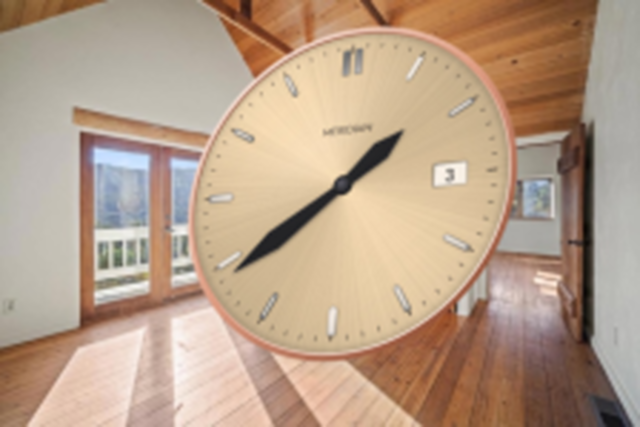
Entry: 1 h 39 min
